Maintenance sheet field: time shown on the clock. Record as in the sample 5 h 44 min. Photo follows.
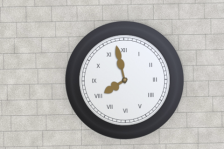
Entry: 7 h 58 min
